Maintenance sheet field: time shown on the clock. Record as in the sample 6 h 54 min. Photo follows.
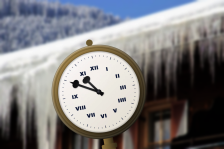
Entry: 10 h 50 min
